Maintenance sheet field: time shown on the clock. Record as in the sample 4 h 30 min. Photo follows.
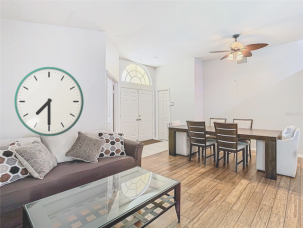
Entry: 7 h 30 min
